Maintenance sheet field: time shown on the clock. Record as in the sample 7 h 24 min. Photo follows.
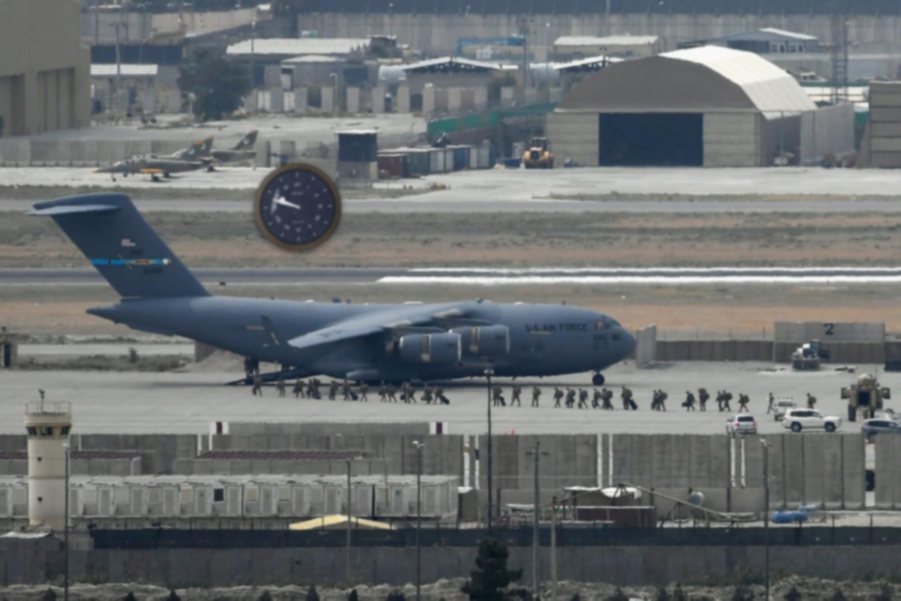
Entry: 9 h 48 min
